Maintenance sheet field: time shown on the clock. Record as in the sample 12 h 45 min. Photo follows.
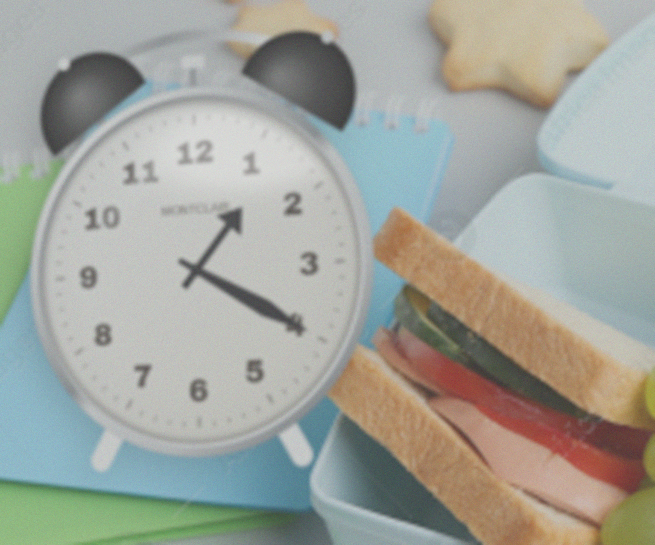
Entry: 1 h 20 min
